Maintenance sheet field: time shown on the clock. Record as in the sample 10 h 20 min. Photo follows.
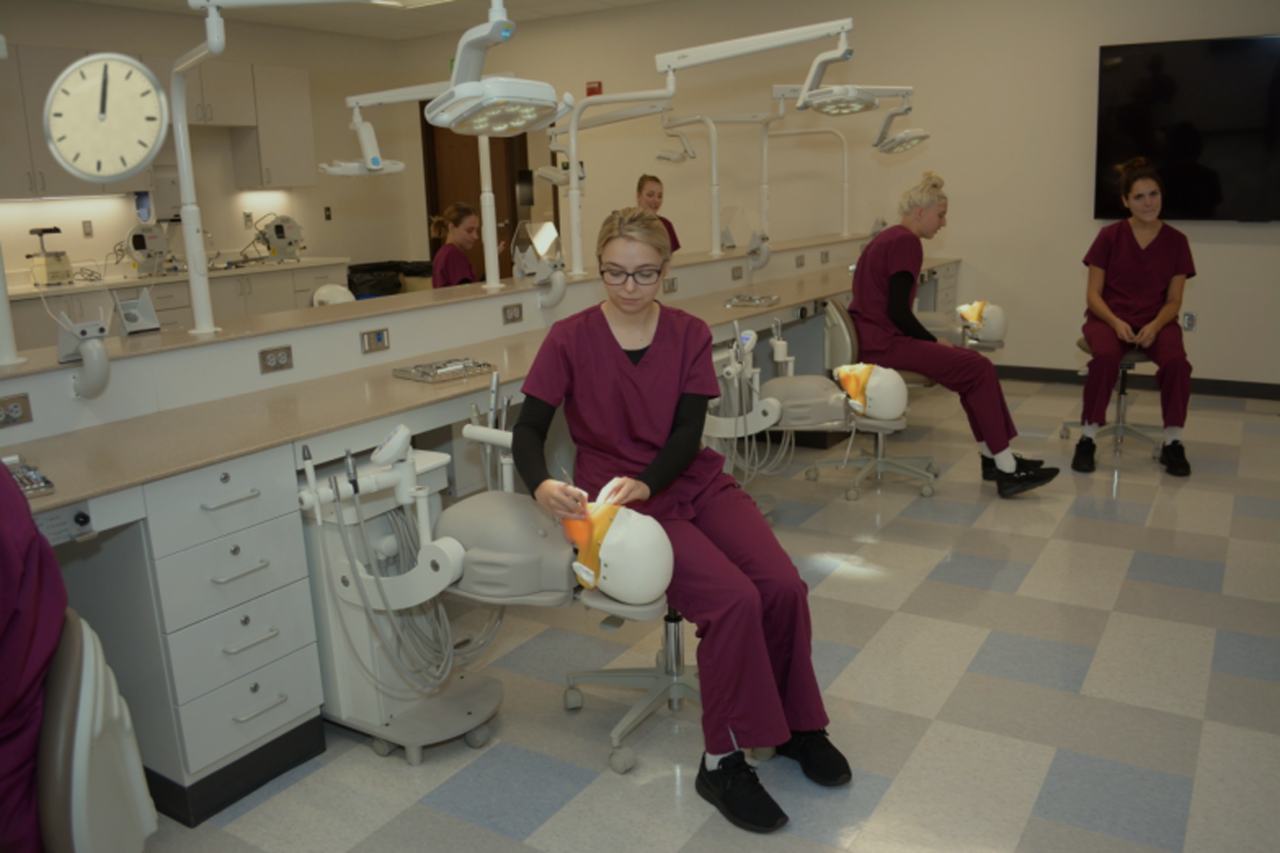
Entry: 12 h 00 min
